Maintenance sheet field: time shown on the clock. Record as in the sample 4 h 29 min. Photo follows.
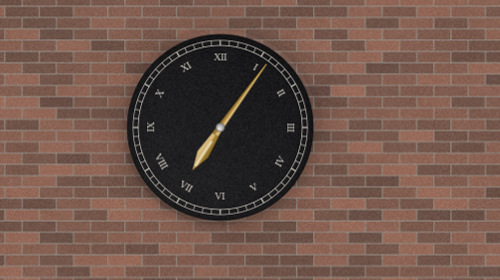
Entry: 7 h 06 min
